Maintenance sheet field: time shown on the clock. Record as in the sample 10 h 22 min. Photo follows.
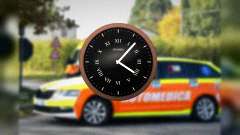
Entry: 4 h 07 min
